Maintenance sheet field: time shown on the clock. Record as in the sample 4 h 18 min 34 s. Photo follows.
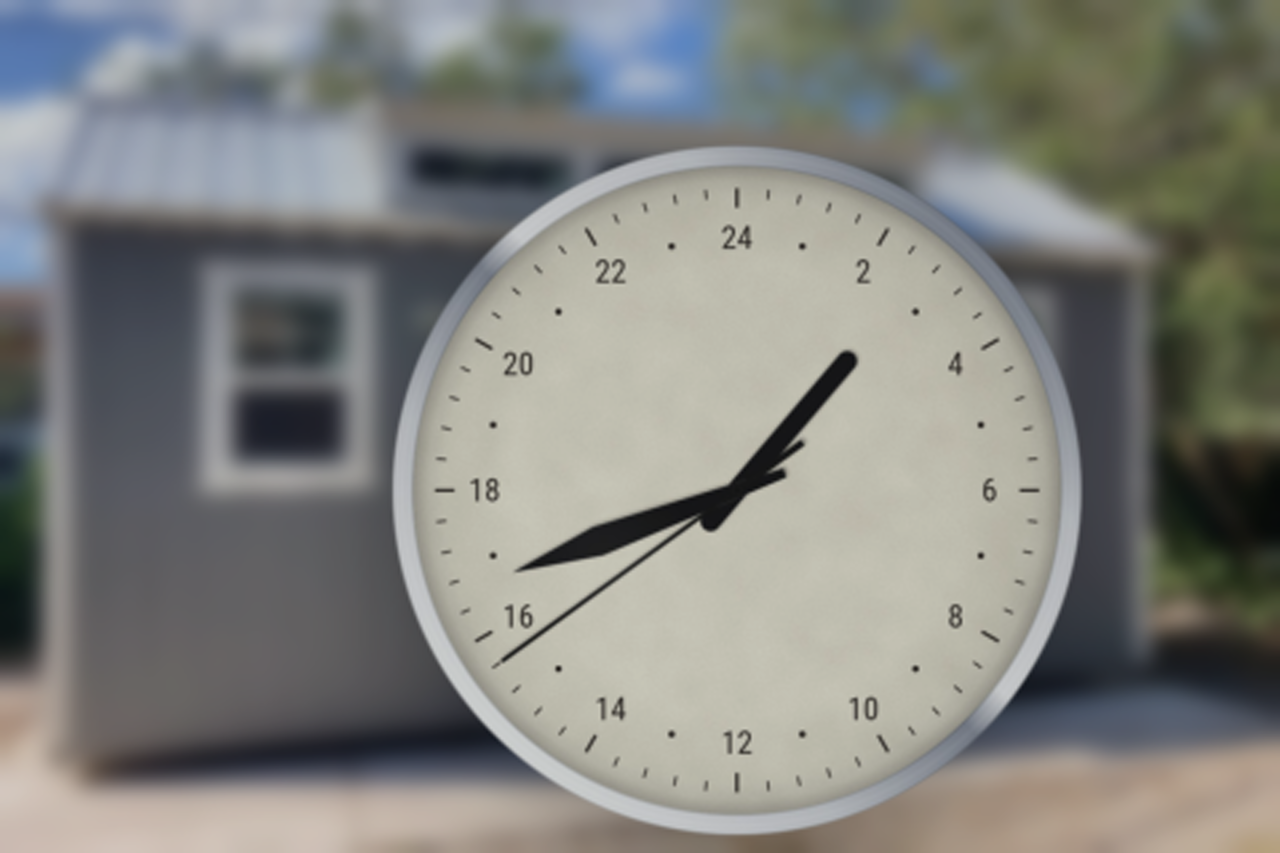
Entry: 2 h 41 min 39 s
